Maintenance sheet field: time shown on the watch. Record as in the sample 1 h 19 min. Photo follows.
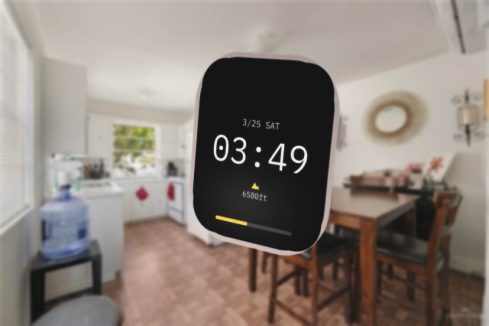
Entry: 3 h 49 min
